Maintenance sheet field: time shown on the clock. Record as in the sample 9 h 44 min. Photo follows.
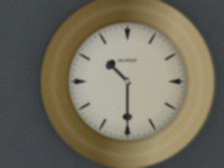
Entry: 10 h 30 min
